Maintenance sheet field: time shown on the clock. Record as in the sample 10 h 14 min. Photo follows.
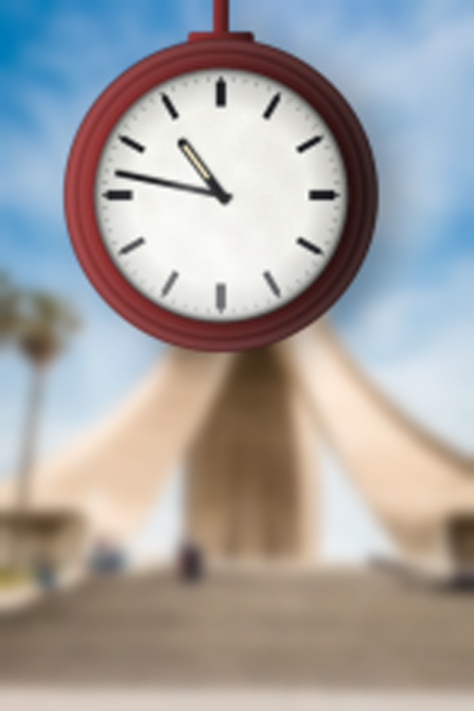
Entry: 10 h 47 min
